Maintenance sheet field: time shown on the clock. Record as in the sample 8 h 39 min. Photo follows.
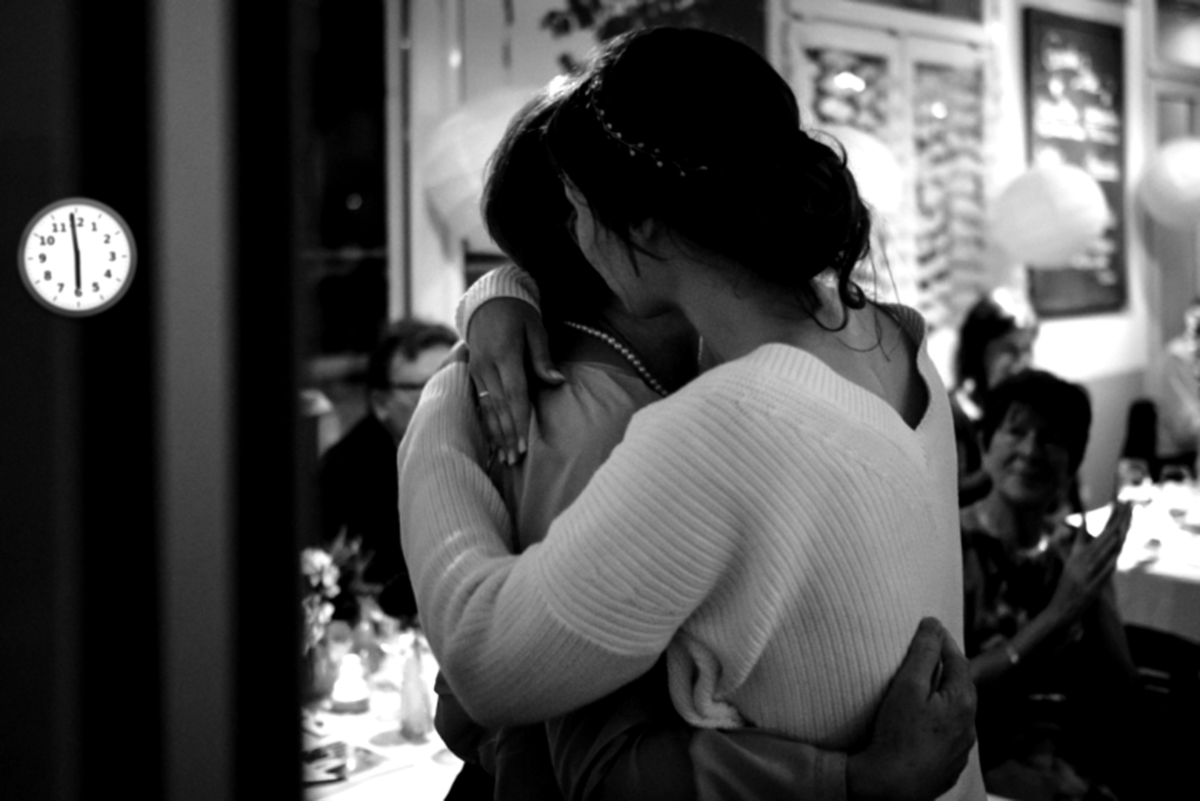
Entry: 5 h 59 min
